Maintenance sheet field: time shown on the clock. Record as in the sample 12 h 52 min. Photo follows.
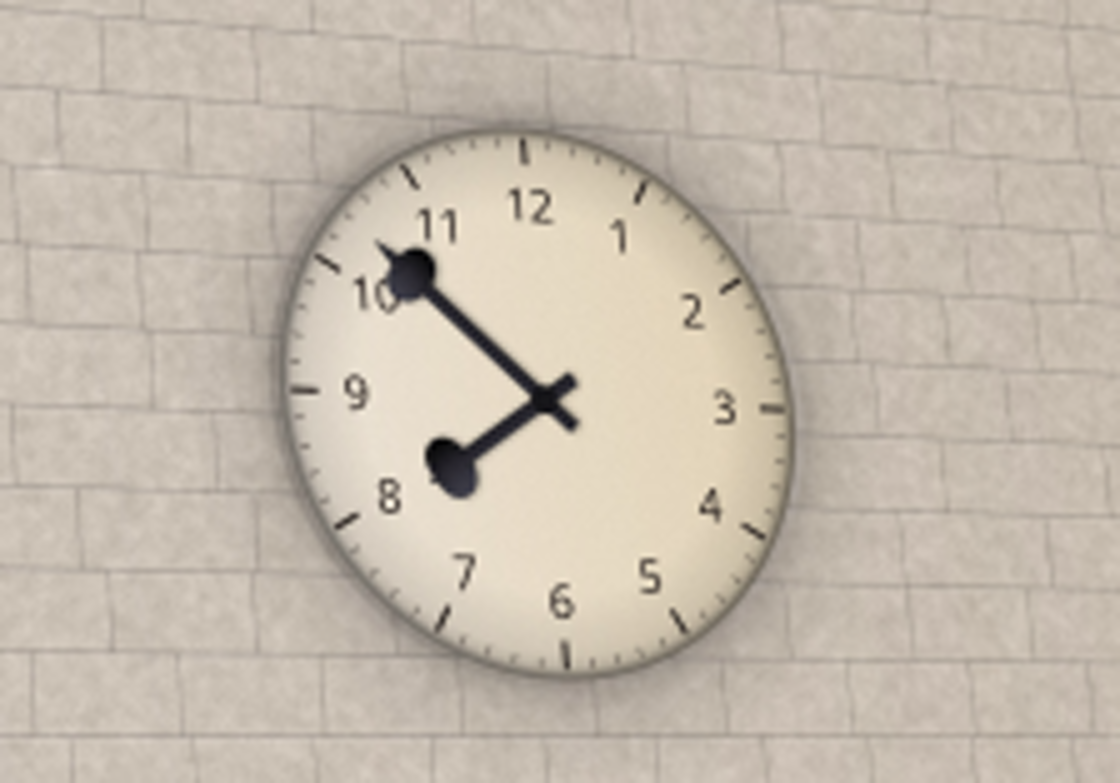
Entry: 7 h 52 min
